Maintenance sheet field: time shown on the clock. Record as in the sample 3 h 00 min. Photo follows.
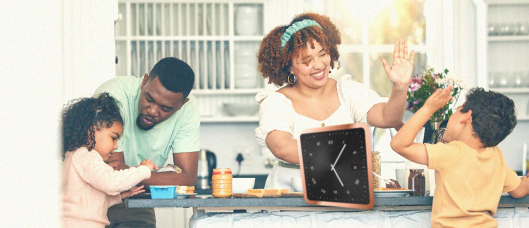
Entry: 5 h 06 min
